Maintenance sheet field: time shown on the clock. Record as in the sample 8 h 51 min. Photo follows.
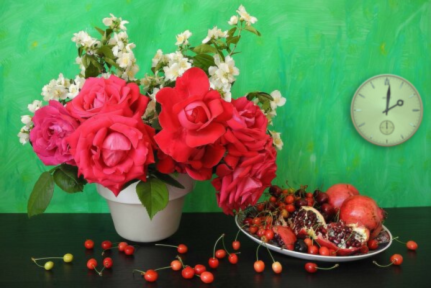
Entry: 2 h 01 min
